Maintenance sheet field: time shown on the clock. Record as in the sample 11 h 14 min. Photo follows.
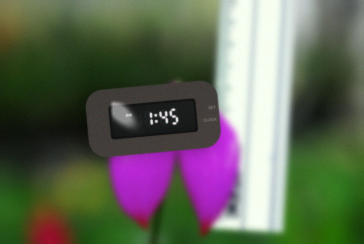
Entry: 1 h 45 min
